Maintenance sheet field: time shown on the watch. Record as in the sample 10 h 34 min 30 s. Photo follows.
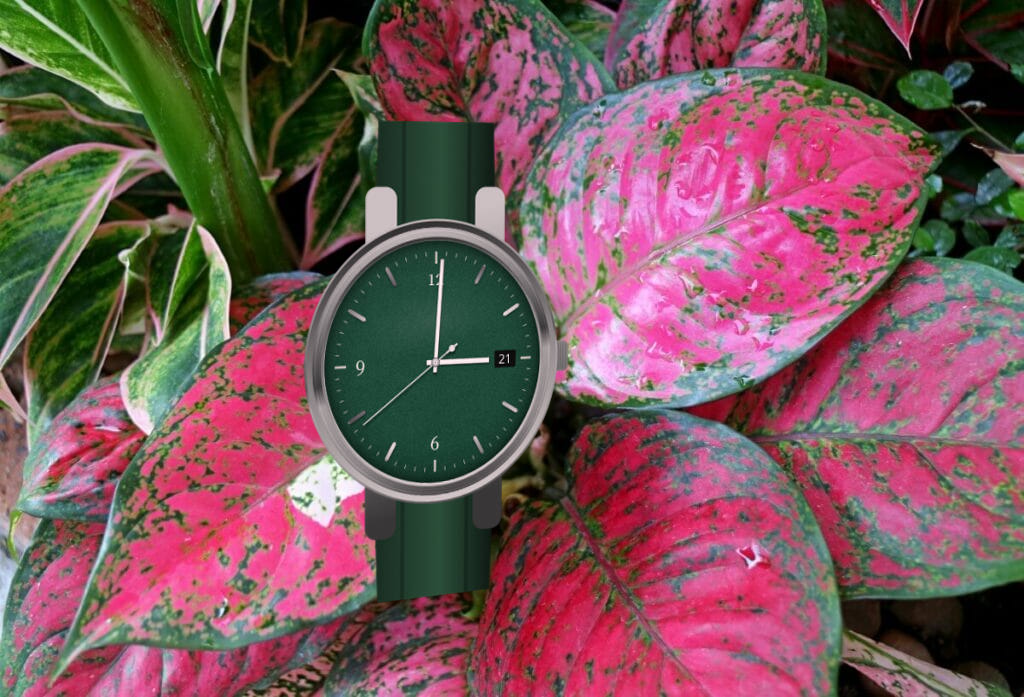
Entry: 3 h 00 min 39 s
